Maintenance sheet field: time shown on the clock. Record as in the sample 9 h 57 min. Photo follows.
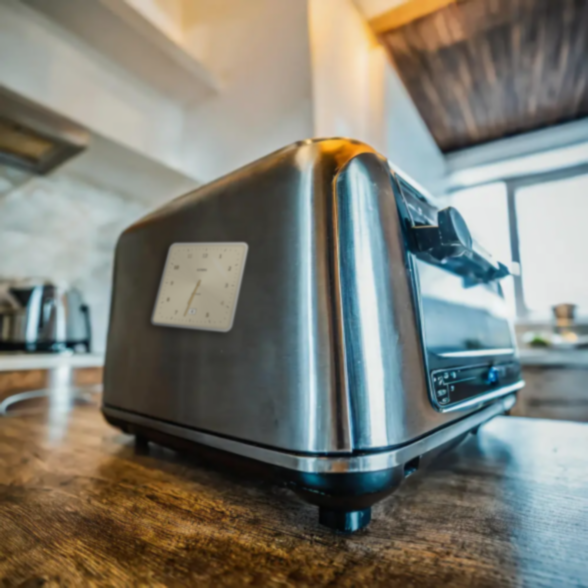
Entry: 6 h 32 min
